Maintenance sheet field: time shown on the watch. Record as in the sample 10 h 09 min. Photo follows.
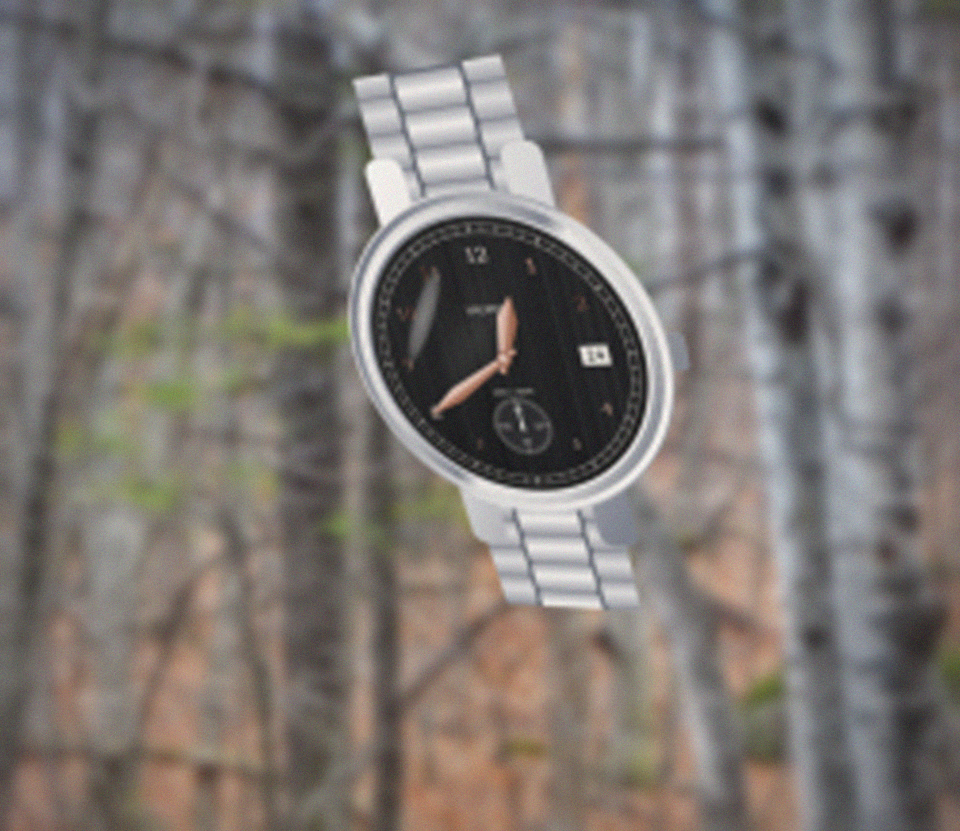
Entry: 12 h 40 min
